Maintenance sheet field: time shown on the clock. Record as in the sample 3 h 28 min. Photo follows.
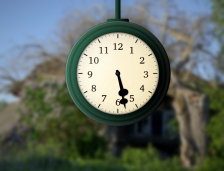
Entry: 5 h 28 min
